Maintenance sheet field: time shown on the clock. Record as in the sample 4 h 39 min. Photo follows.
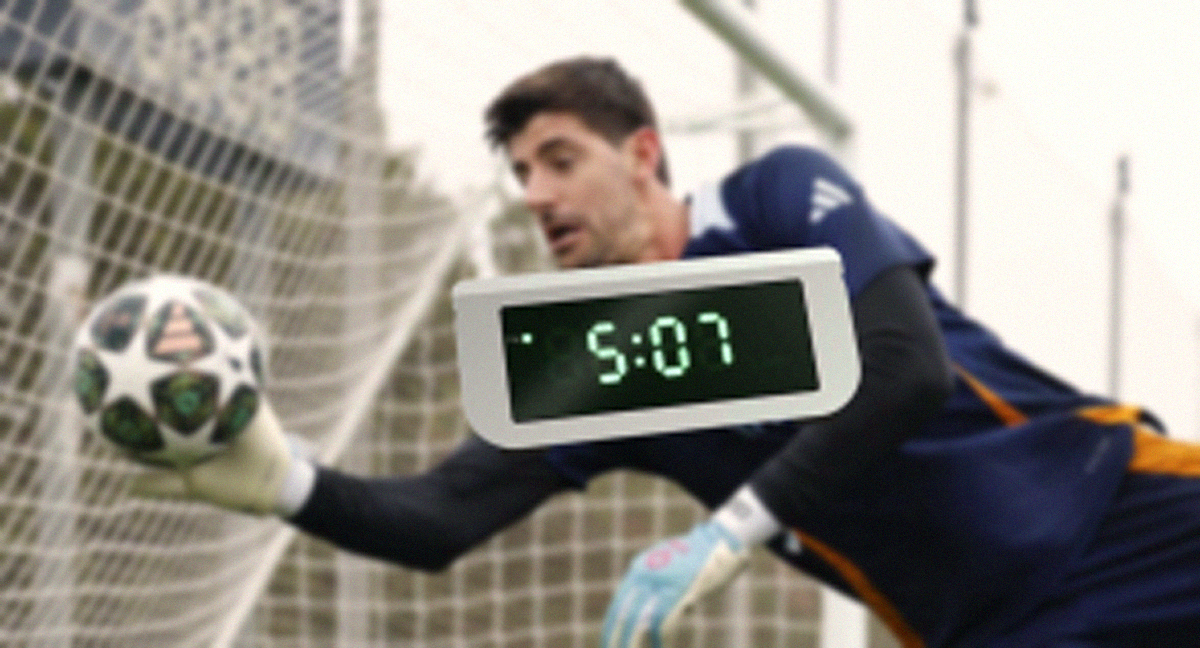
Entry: 5 h 07 min
